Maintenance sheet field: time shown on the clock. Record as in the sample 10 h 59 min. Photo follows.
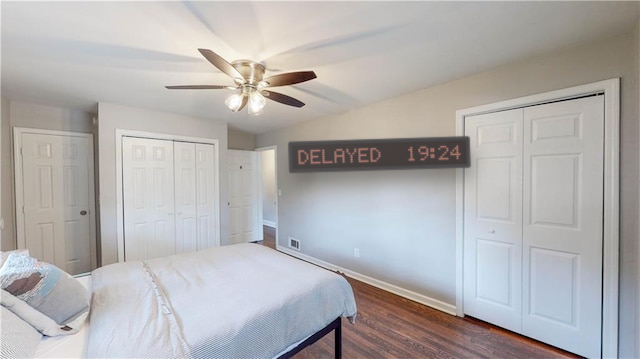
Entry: 19 h 24 min
